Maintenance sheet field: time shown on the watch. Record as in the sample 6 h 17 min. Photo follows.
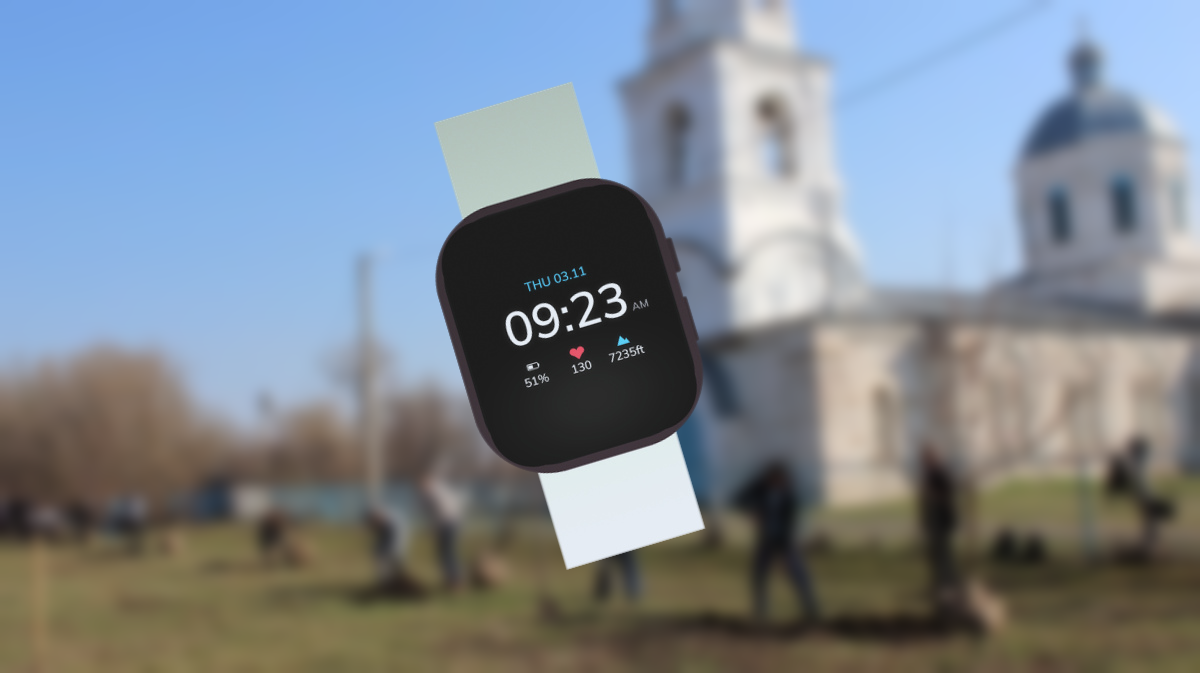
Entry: 9 h 23 min
